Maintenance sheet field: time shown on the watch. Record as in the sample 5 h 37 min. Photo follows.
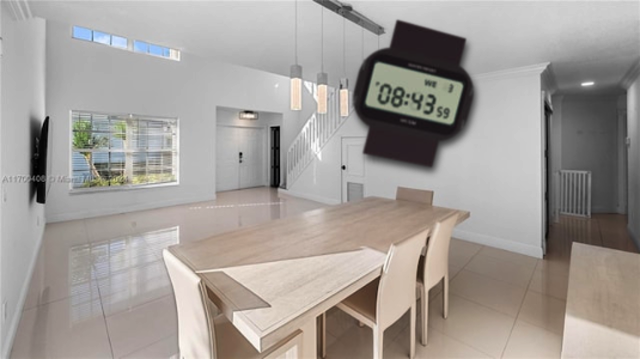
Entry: 8 h 43 min
